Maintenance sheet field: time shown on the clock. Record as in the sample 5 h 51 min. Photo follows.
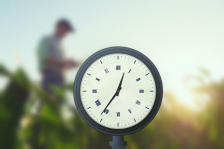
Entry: 12 h 36 min
